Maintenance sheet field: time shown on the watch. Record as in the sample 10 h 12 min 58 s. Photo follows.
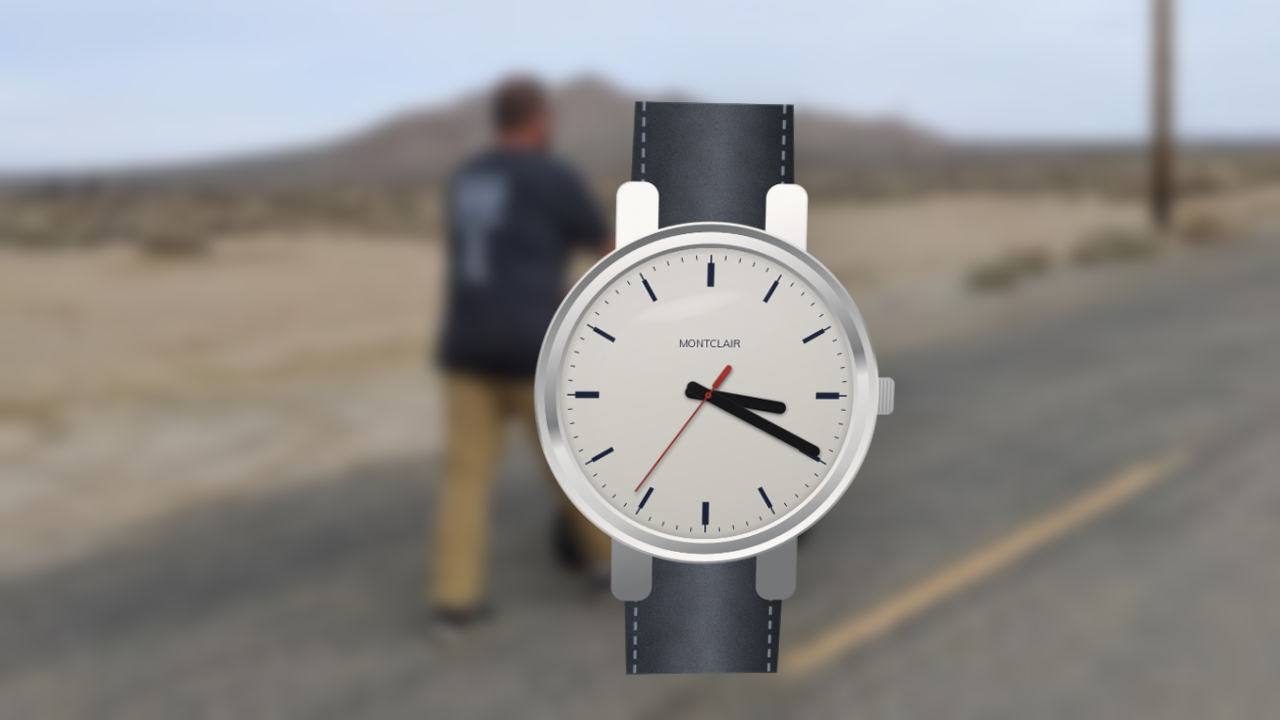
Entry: 3 h 19 min 36 s
